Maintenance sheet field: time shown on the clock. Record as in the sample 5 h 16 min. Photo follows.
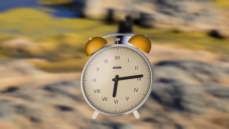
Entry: 6 h 14 min
